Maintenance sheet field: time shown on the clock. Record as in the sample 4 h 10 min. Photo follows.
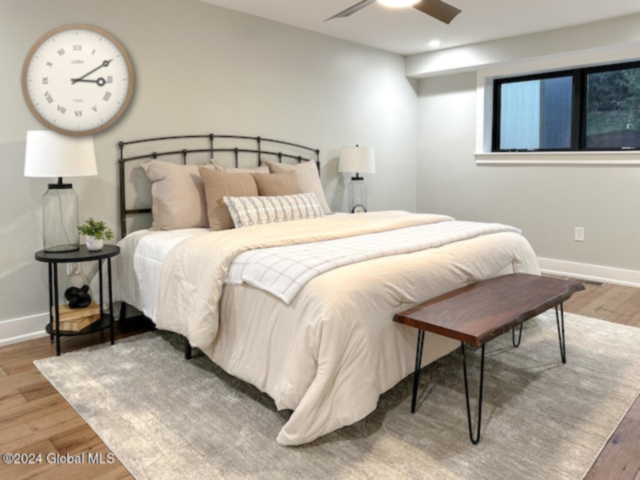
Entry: 3 h 10 min
